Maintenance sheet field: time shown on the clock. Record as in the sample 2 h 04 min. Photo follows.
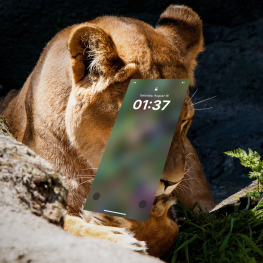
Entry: 1 h 37 min
